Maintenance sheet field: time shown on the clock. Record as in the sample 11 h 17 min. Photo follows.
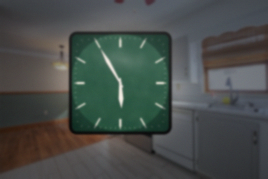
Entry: 5 h 55 min
